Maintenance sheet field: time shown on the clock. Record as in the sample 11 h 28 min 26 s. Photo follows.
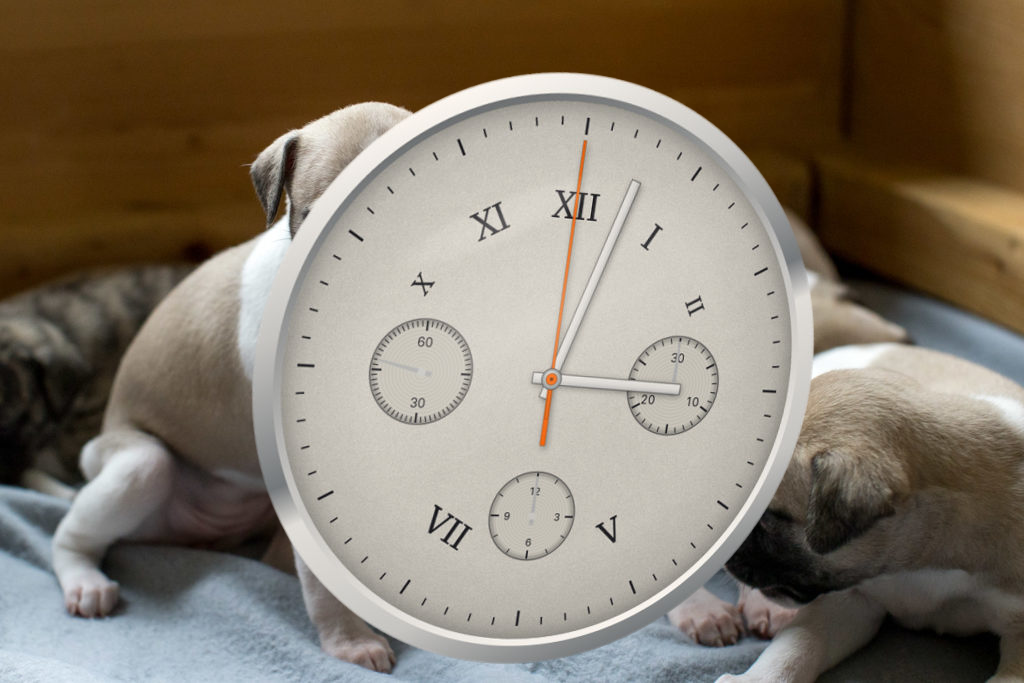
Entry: 3 h 02 min 47 s
